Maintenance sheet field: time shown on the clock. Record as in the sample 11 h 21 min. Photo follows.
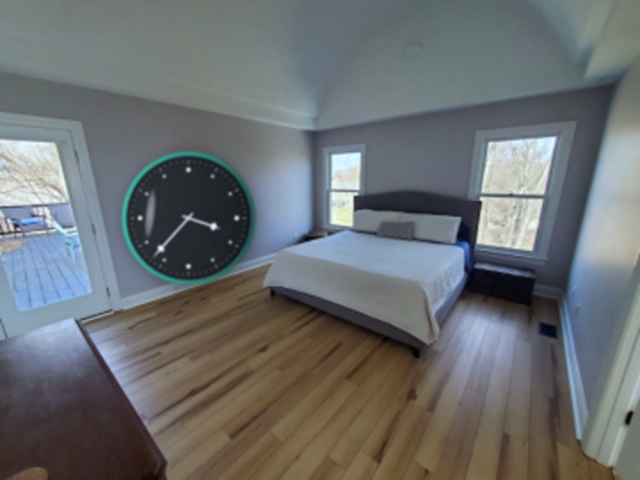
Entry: 3 h 37 min
